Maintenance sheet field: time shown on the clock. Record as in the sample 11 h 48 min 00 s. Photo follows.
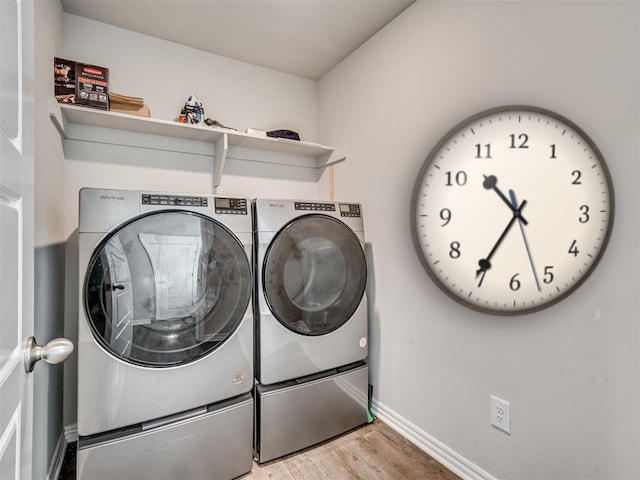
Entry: 10 h 35 min 27 s
